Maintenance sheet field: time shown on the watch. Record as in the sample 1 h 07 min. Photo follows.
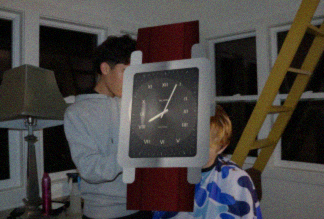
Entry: 8 h 04 min
